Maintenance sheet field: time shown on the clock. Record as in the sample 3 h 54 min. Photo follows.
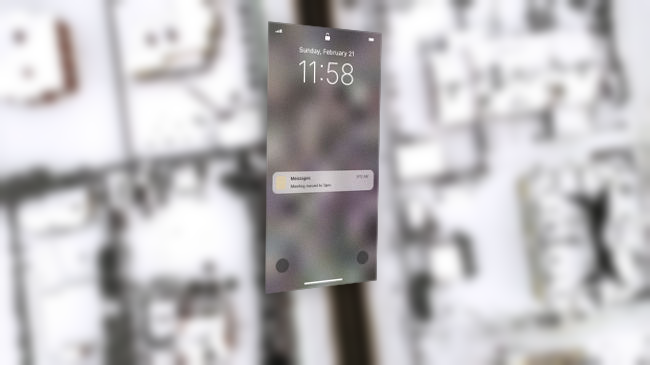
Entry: 11 h 58 min
